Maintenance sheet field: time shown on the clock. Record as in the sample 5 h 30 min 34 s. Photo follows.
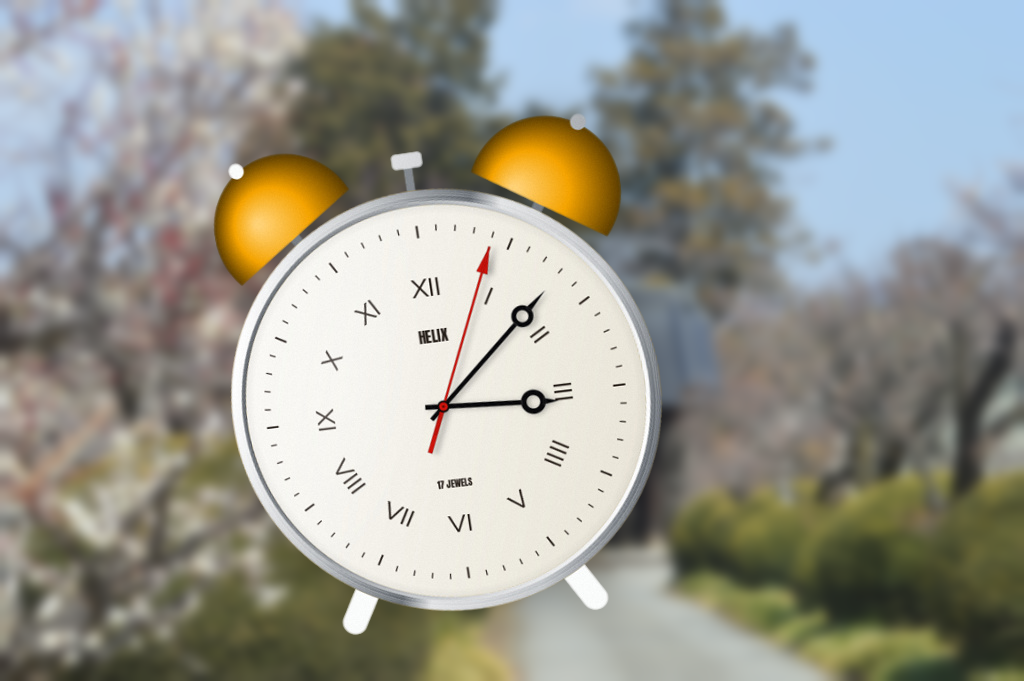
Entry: 3 h 08 min 04 s
